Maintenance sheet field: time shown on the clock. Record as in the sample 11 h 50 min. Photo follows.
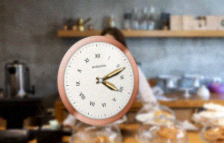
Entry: 4 h 12 min
